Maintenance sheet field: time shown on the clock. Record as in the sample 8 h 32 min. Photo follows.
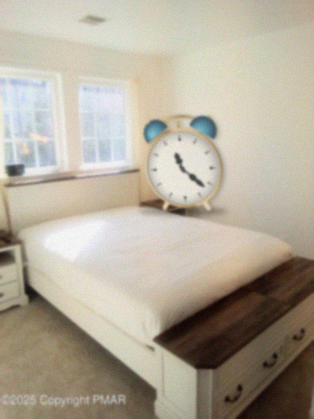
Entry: 11 h 22 min
